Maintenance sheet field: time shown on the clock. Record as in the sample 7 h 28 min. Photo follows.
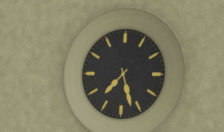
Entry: 7 h 27 min
